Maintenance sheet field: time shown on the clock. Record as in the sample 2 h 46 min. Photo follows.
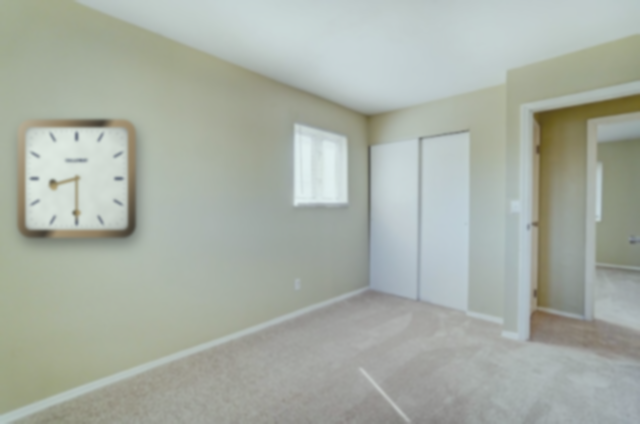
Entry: 8 h 30 min
